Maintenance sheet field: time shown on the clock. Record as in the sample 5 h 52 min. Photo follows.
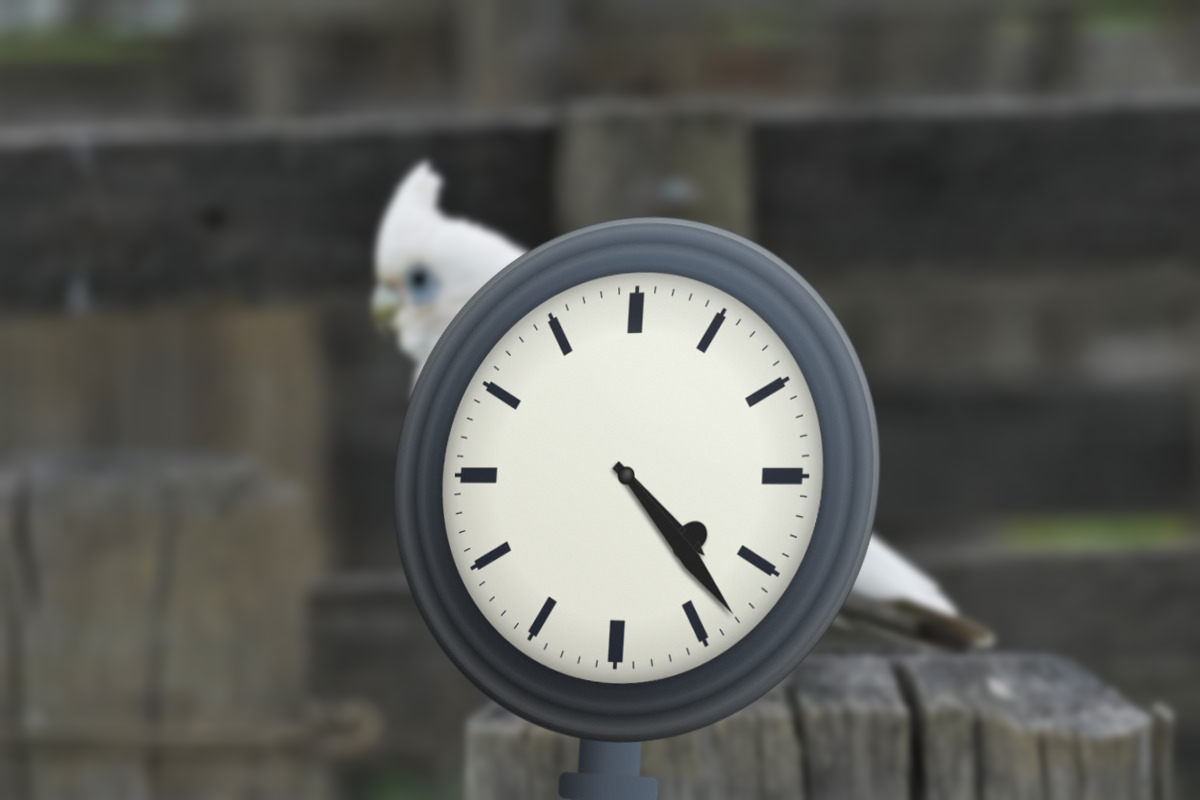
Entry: 4 h 23 min
